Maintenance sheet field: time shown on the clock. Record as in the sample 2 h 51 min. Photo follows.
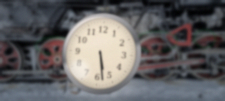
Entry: 5 h 28 min
